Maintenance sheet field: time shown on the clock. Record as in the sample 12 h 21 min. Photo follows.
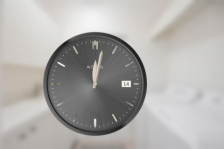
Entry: 12 h 02 min
